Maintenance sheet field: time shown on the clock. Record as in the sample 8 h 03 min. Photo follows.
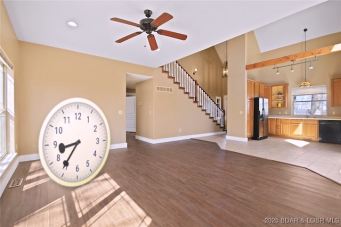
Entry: 8 h 36 min
